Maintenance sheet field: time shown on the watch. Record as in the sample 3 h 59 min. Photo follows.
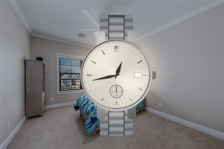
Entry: 12 h 43 min
